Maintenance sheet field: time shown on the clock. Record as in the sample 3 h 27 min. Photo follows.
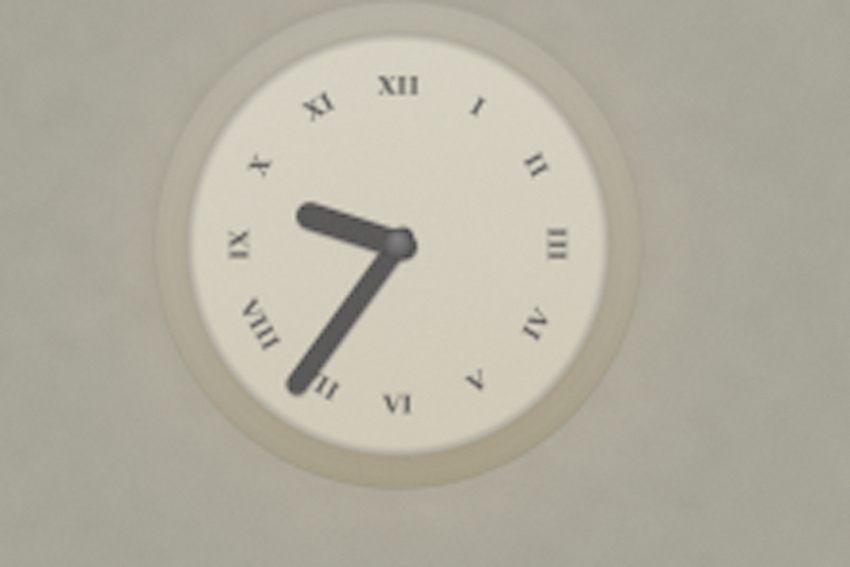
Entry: 9 h 36 min
